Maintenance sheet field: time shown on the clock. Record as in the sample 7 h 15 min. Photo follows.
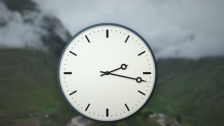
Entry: 2 h 17 min
